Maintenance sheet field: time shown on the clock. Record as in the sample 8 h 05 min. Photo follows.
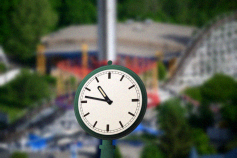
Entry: 10 h 47 min
